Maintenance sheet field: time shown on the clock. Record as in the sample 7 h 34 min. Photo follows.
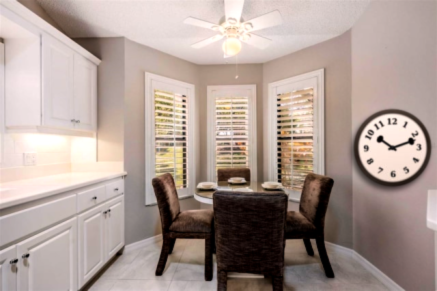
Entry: 10 h 12 min
